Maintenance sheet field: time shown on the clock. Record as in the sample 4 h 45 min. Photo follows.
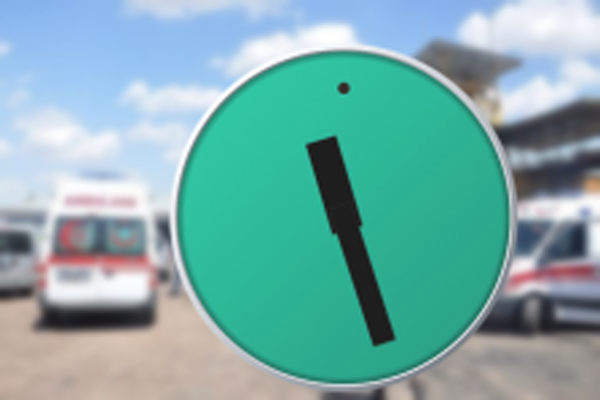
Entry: 11 h 27 min
